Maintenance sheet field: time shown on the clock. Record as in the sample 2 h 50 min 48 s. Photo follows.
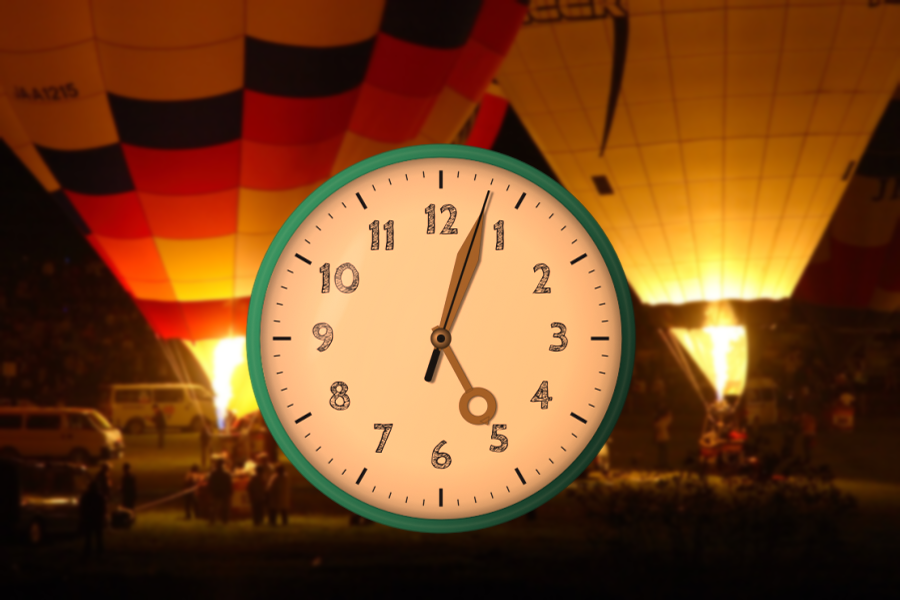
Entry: 5 h 03 min 03 s
